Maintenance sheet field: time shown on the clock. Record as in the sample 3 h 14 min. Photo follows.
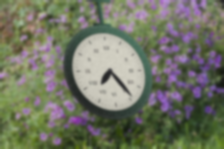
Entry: 7 h 24 min
